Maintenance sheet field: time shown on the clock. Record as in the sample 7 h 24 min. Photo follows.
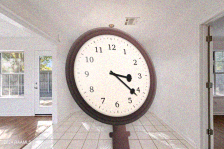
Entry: 3 h 22 min
